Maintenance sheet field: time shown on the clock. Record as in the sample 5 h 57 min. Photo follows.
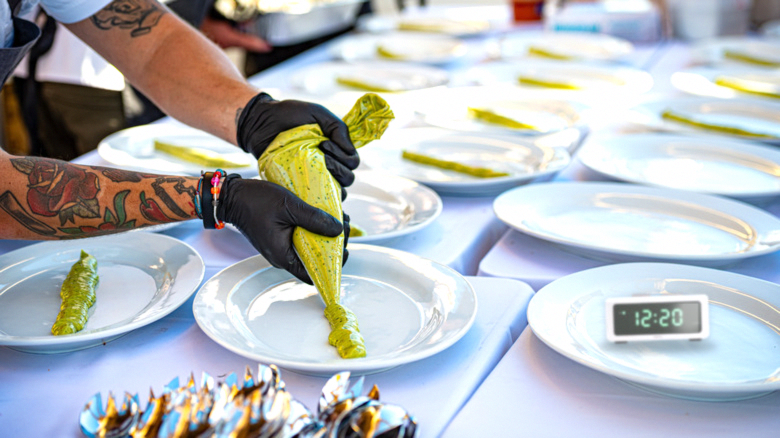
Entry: 12 h 20 min
